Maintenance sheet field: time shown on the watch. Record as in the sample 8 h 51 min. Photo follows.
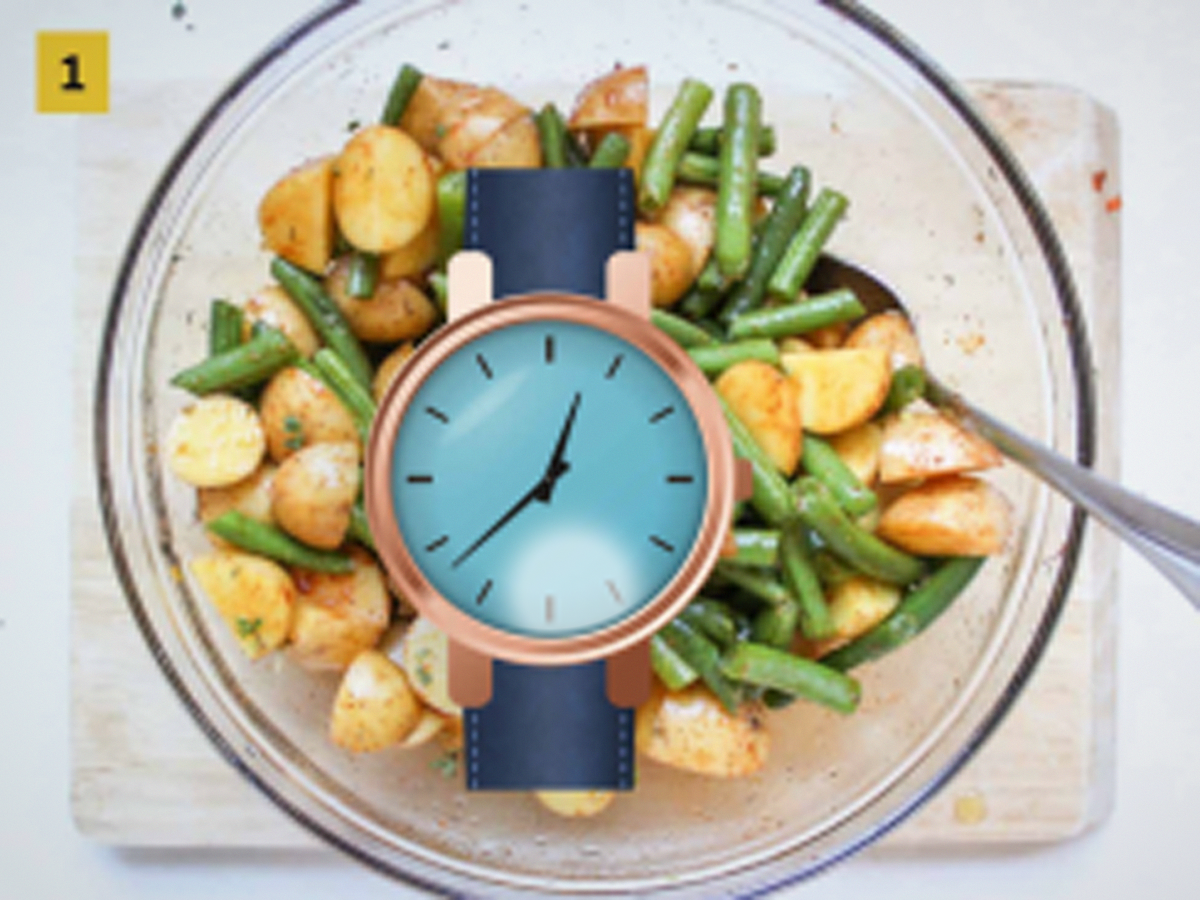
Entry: 12 h 38 min
